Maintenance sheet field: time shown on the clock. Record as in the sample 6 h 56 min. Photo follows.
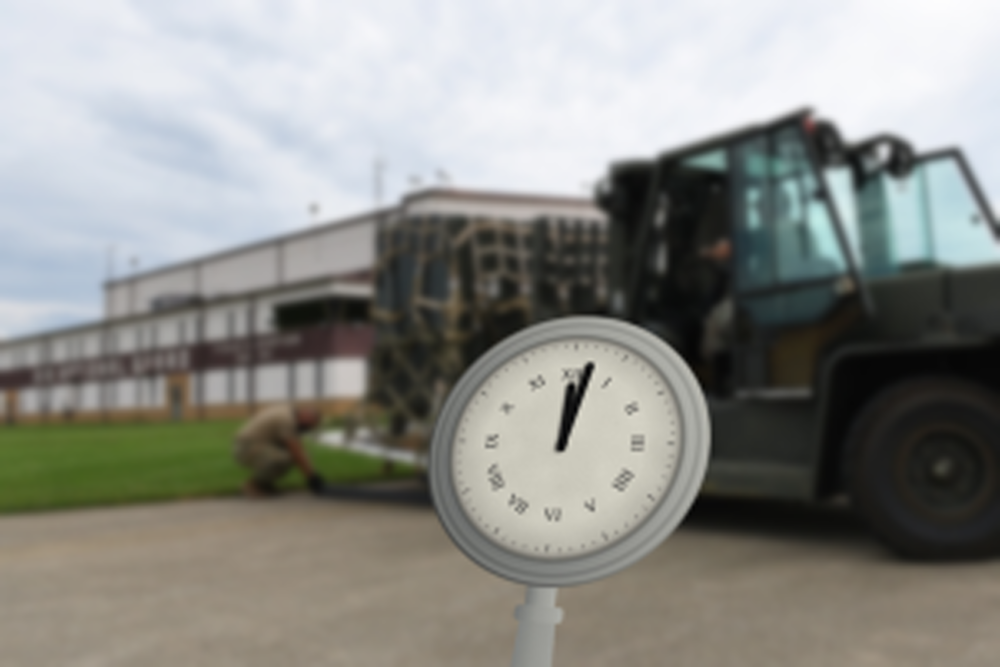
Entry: 12 h 02 min
